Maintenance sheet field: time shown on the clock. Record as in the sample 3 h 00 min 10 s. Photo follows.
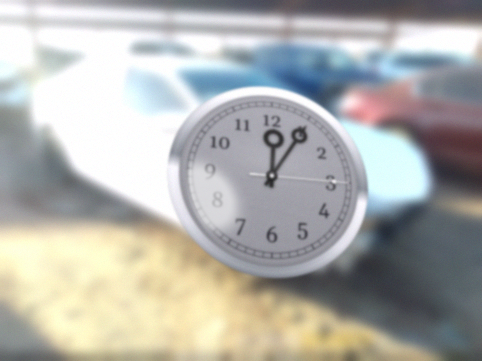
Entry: 12 h 05 min 15 s
